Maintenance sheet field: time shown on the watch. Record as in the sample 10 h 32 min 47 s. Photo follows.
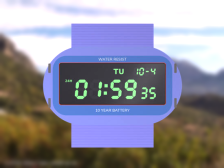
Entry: 1 h 59 min 35 s
